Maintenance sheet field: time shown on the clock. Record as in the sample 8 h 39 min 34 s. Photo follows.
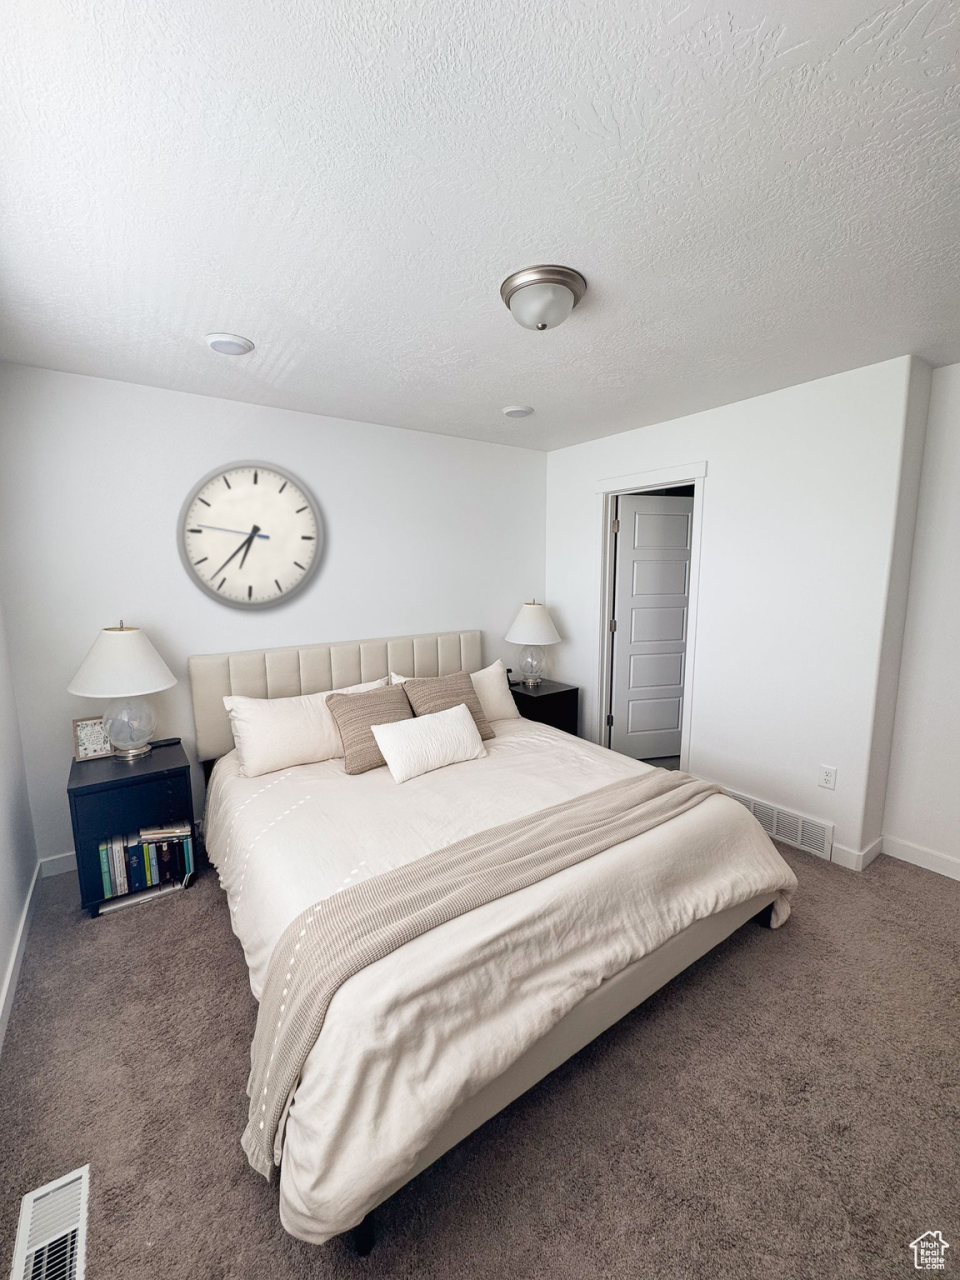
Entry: 6 h 36 min 46 s
